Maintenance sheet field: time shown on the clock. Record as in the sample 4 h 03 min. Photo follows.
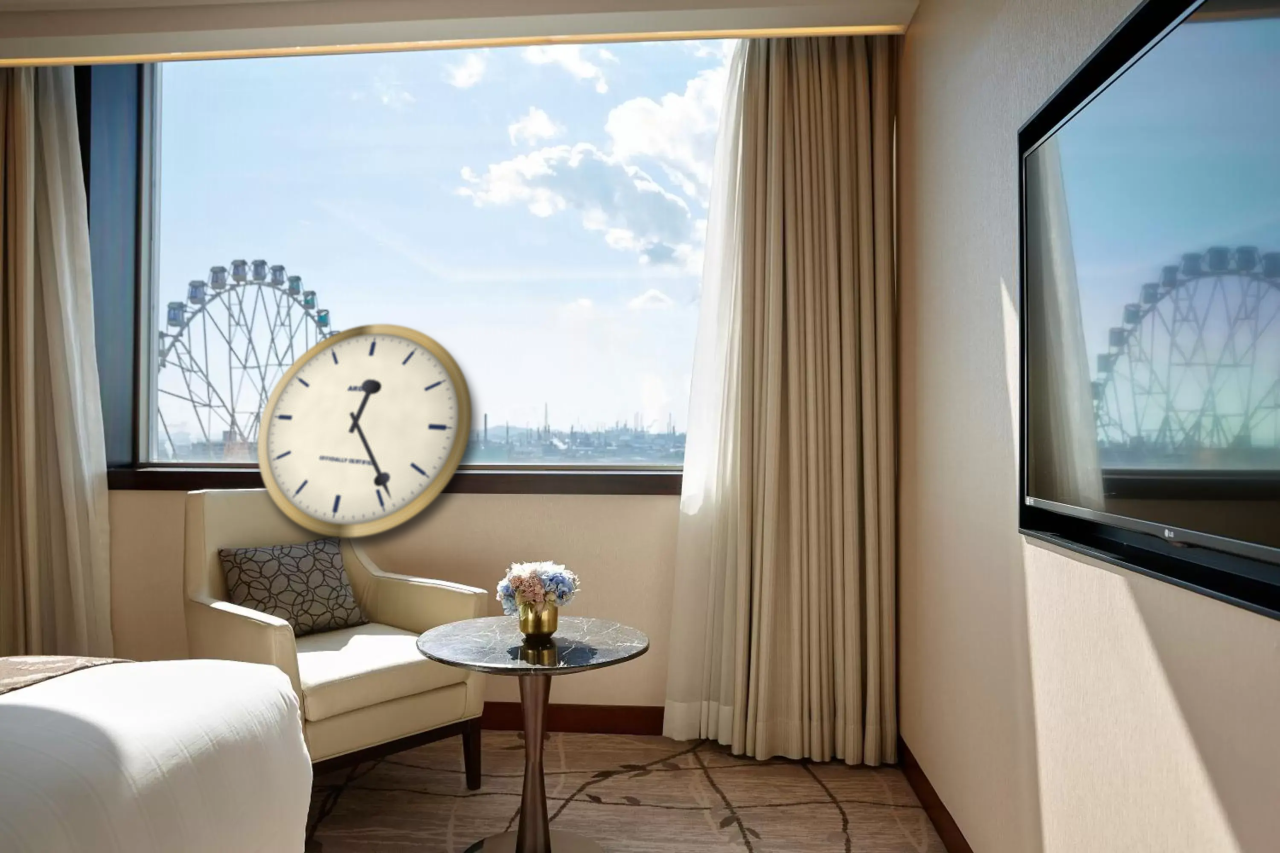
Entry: 12 h 24 min
